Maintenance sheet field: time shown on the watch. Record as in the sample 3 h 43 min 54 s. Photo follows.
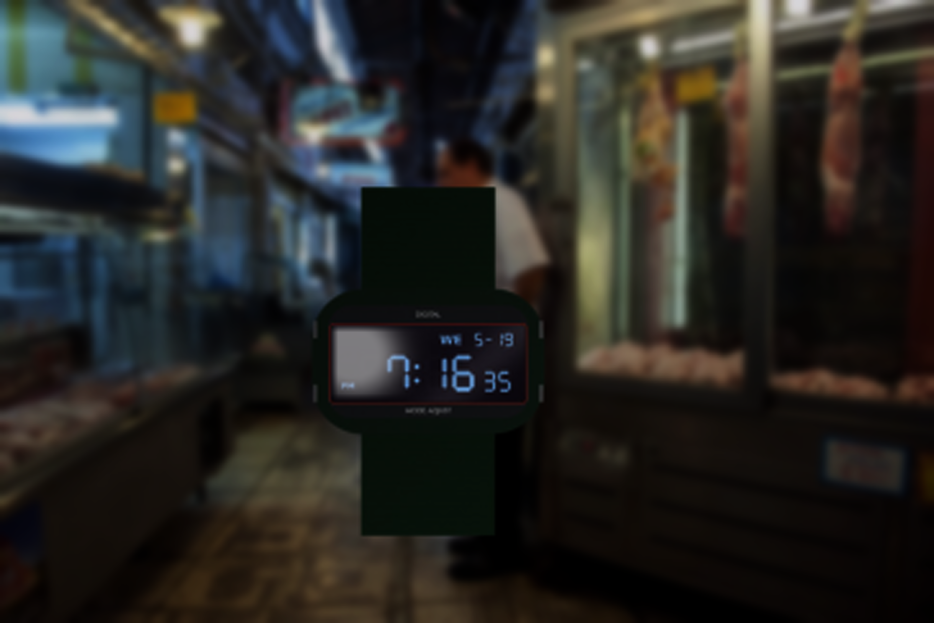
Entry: 7 h 16 min 35 s
